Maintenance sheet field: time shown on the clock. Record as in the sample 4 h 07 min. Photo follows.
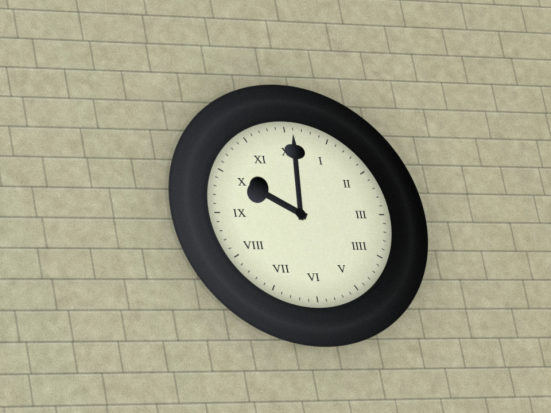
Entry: 10 h 01 min
